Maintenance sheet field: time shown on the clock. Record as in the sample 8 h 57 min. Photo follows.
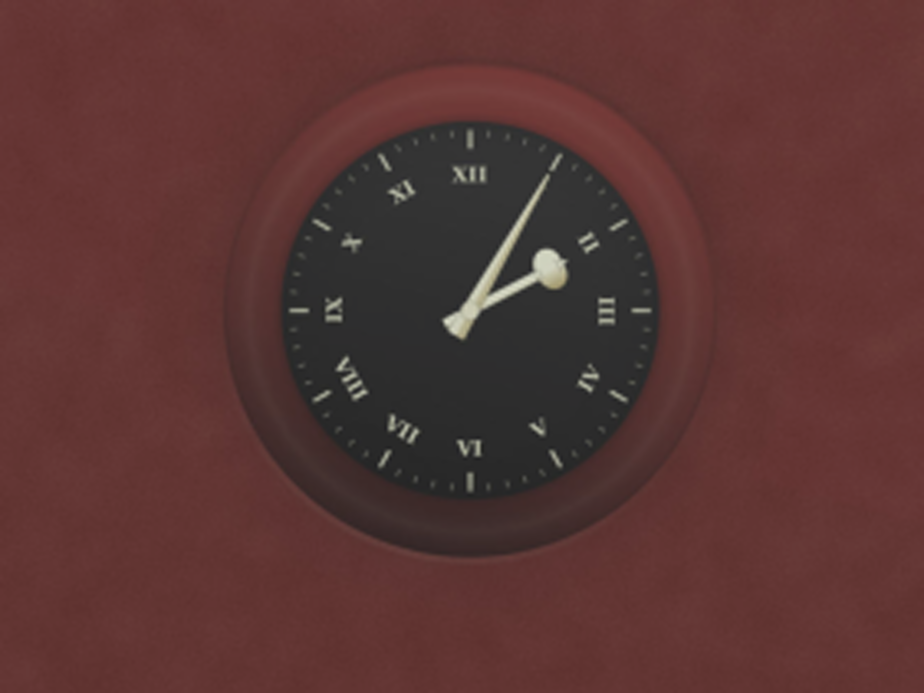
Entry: 2 h 05 min
